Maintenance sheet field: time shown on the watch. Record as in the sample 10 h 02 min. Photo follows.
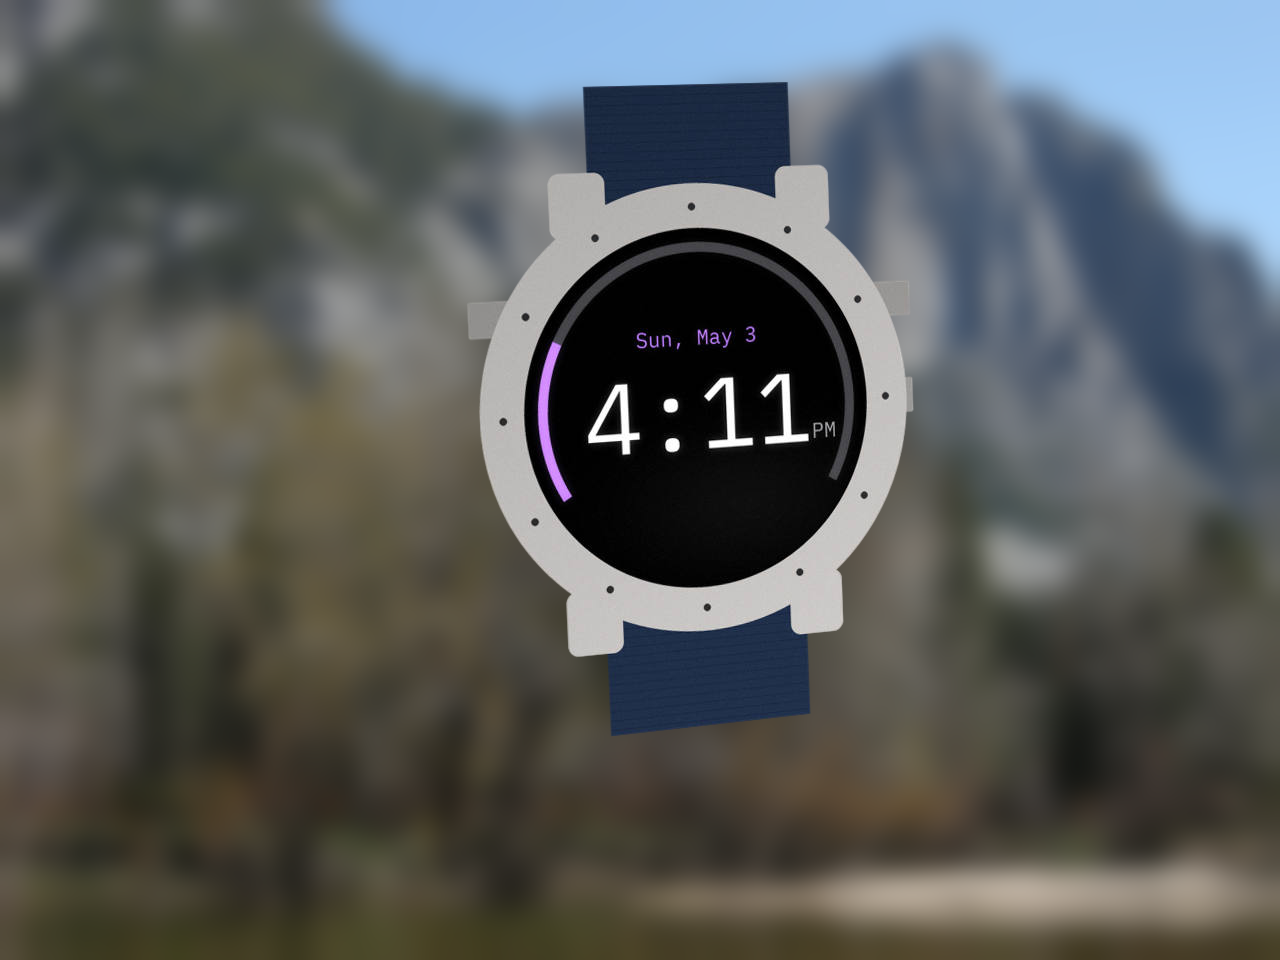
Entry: 4 h 11 min
